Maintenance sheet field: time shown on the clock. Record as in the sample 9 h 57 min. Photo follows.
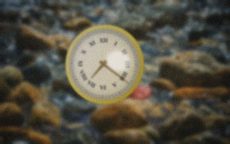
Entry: 7 h 21 min
